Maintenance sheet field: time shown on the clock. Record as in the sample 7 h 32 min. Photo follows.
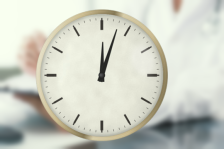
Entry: 12 h 03 min
